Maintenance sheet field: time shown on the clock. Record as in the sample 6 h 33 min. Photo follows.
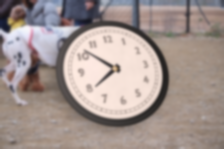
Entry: 7 h 52 min
